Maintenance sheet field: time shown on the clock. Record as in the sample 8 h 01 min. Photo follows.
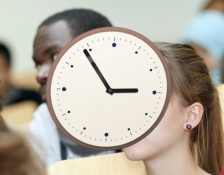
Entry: 2 h 54 min
